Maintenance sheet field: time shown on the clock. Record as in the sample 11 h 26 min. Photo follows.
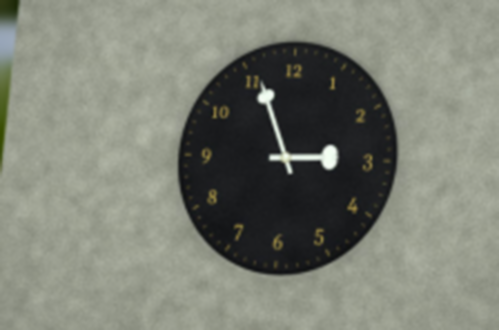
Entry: 2 h 56 min
